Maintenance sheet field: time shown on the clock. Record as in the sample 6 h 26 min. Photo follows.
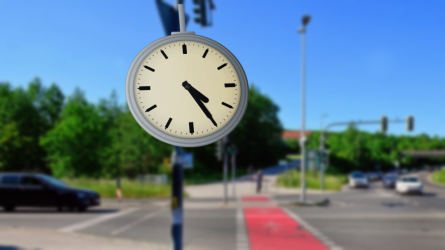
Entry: 4 h 25 min
